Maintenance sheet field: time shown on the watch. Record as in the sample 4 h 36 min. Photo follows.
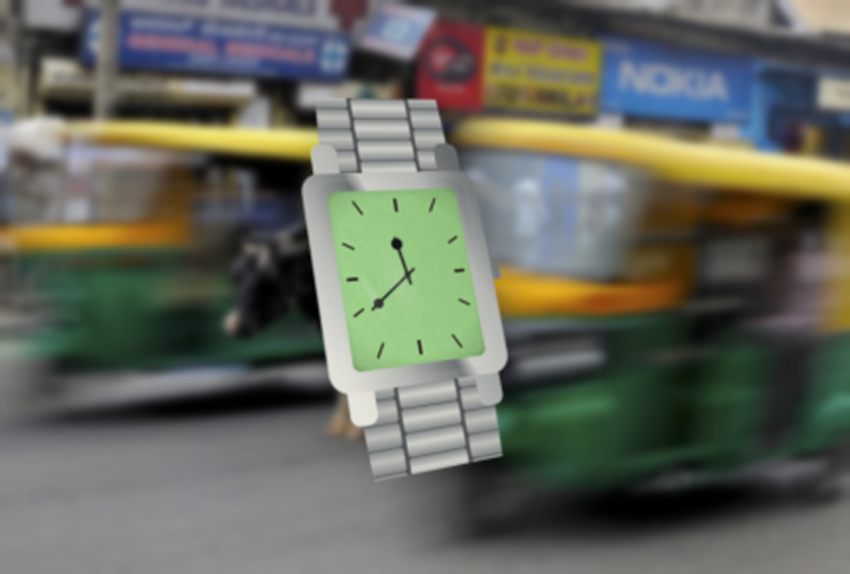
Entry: 11 h 39 min
